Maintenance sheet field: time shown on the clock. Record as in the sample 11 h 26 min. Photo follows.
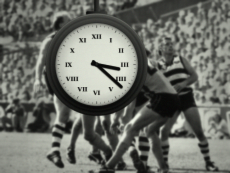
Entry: 3 h 22 min
